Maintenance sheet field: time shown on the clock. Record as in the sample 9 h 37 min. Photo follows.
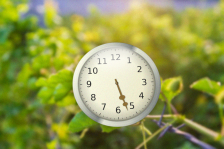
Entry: 5 h 27 min
